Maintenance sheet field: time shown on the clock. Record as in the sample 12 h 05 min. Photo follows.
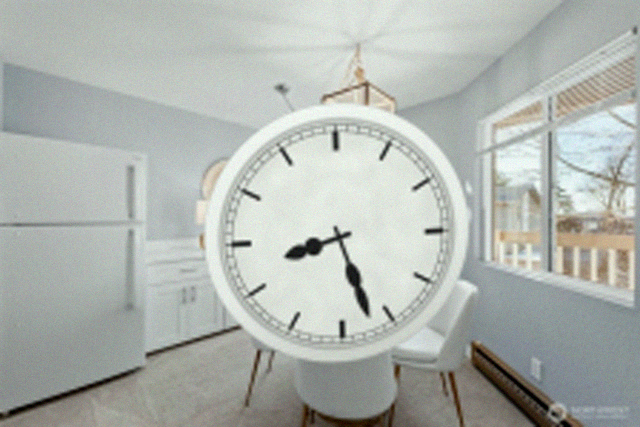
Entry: 8 h 27 min
